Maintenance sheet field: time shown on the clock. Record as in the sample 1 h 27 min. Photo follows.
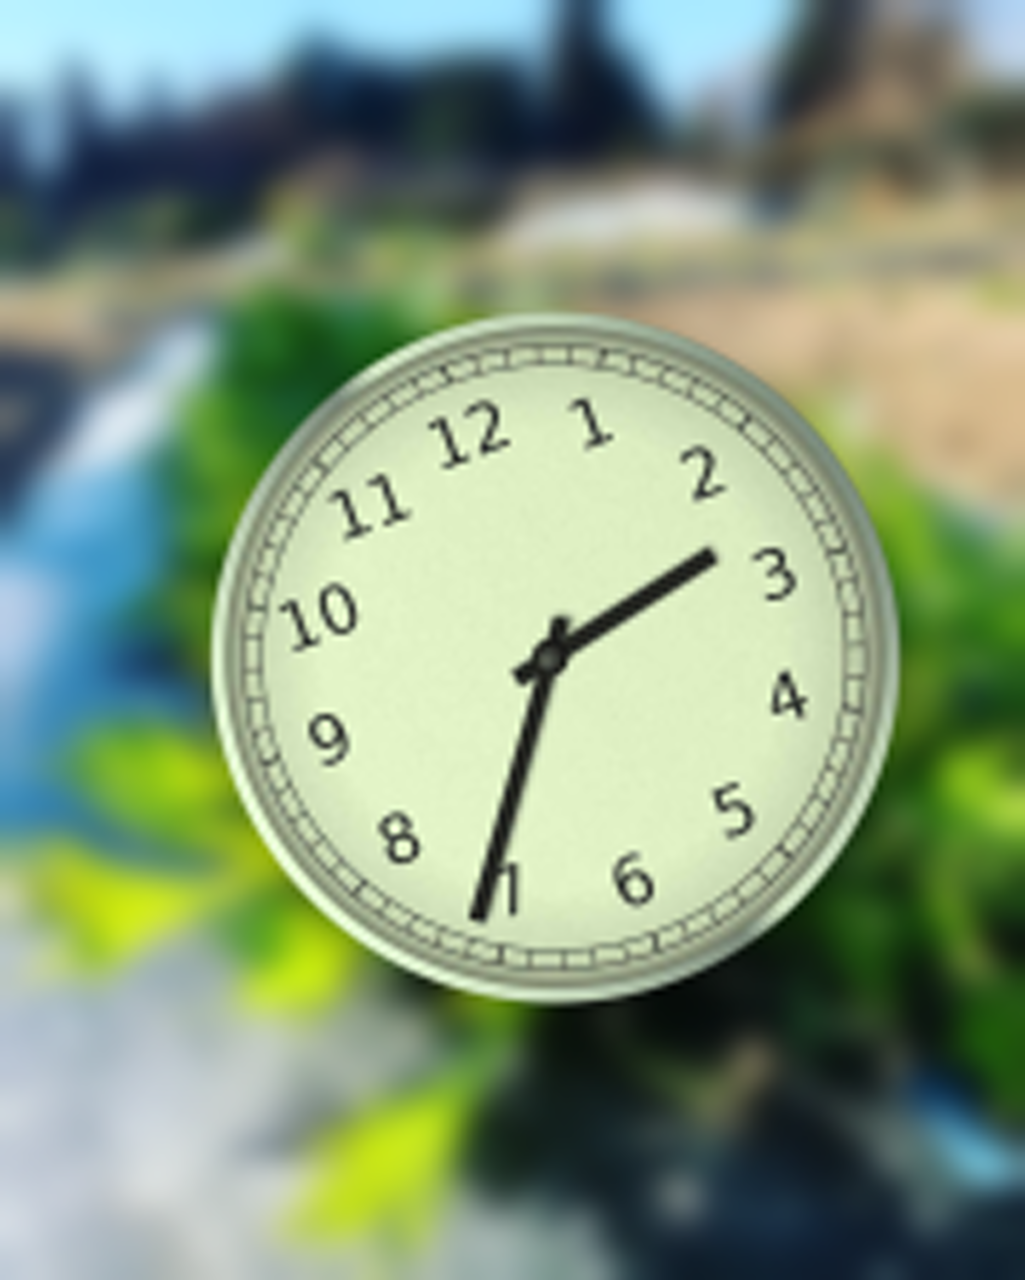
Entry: 2 h 36 min
